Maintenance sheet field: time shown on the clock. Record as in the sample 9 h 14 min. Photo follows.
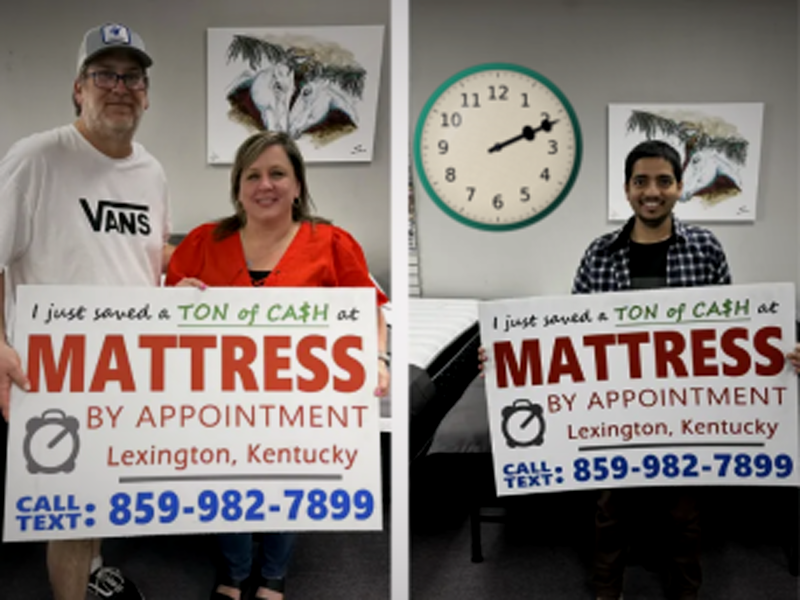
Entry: 2 h 11 min
